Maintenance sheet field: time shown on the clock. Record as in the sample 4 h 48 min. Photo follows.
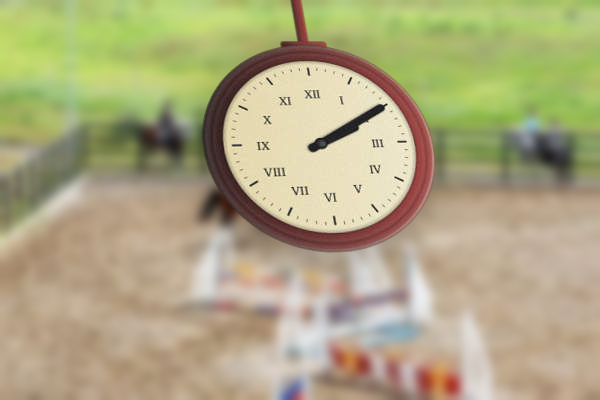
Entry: 2 h 10 min
